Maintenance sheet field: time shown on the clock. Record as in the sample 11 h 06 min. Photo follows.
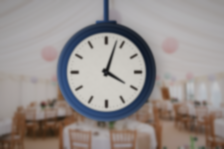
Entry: 4 h 03 min
